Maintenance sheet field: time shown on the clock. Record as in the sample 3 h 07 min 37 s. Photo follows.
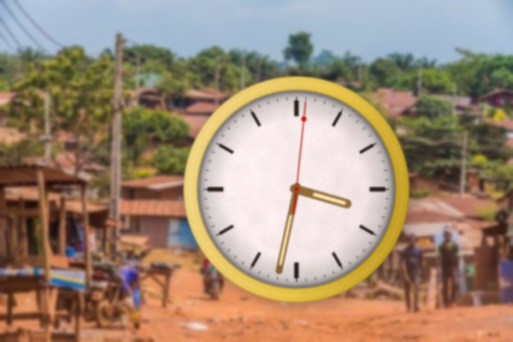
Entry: 3 h 32 min 01 s
